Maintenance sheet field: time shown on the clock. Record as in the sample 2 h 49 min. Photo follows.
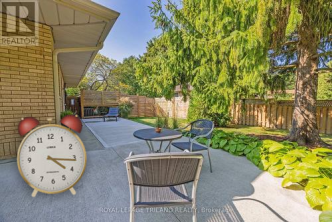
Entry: 4 h 16 min
